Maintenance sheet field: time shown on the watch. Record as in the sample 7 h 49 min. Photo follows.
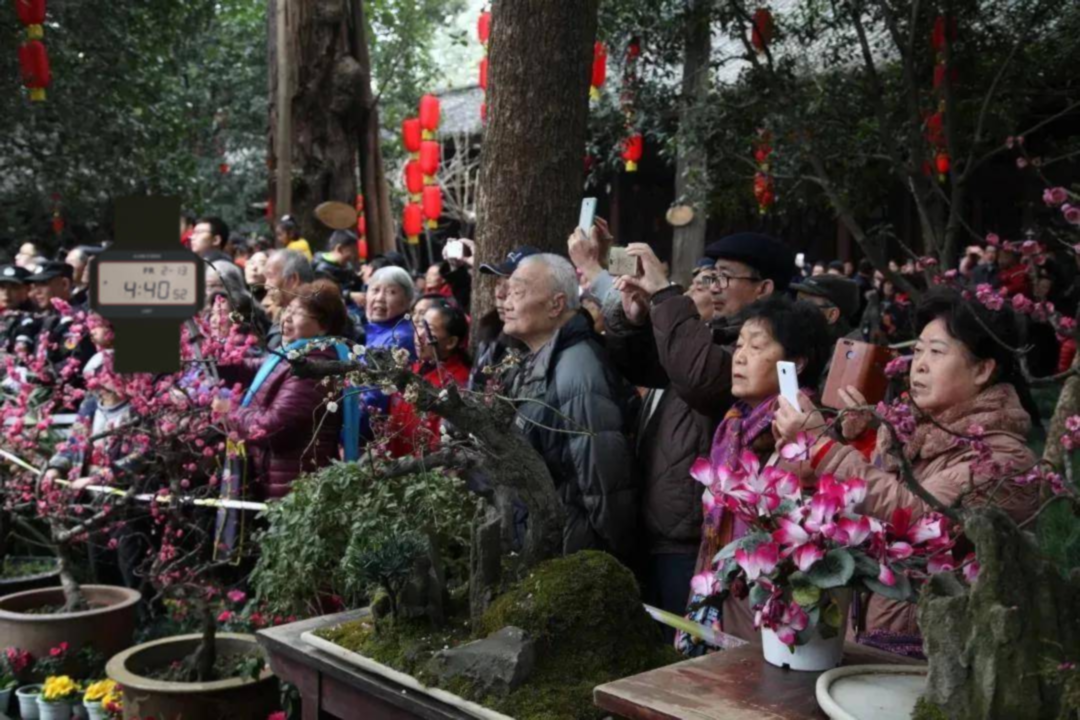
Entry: 4 h 40 min
